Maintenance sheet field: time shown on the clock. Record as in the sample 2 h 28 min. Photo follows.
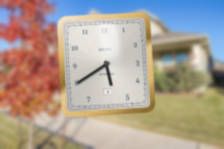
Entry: 5 h 40 min
